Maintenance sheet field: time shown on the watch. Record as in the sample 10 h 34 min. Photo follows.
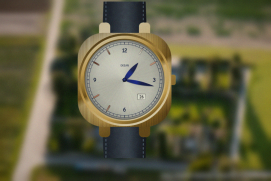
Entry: 1 h 17 min
